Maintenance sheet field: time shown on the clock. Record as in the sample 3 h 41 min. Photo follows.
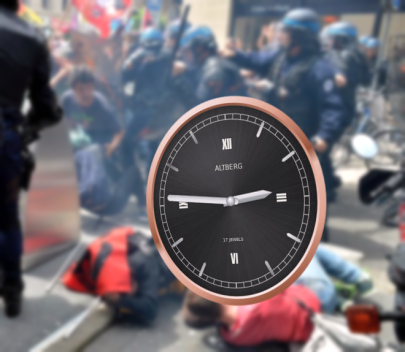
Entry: 2 h 46 min
